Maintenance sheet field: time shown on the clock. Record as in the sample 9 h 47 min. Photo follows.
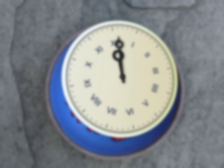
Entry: 12 h 01 min
